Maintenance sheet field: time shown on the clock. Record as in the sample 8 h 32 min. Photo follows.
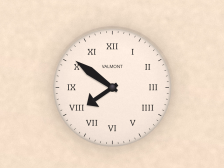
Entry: 7 h 51 min
